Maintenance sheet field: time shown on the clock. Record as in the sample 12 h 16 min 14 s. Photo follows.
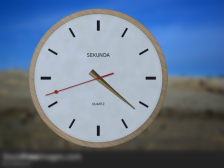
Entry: 4 h 21 min 42 s
